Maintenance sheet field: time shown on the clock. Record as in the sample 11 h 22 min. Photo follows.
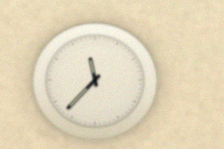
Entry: 11 h 37 min
